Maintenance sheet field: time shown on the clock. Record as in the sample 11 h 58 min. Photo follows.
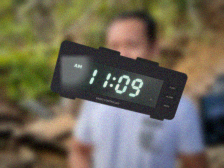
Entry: 11 h 09 min
